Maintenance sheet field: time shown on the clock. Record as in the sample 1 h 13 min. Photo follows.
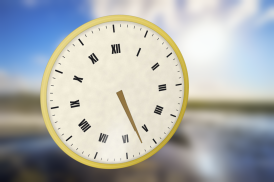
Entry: 5 h 27 min
